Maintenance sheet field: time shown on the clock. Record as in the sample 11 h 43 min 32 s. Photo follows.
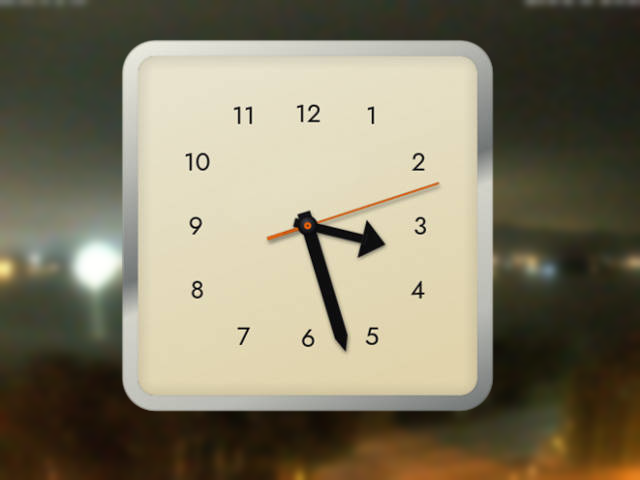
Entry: 3 h 27 min 12 s
